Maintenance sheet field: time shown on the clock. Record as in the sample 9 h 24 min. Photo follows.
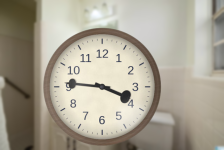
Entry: 3 h 46 min
